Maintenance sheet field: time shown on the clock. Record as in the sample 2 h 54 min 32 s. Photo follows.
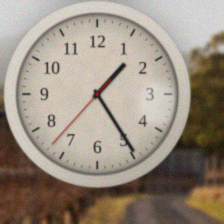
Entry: 1 h 24 min 37 s
